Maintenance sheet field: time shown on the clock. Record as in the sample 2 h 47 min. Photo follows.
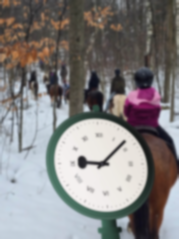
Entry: 9 h 08 min
